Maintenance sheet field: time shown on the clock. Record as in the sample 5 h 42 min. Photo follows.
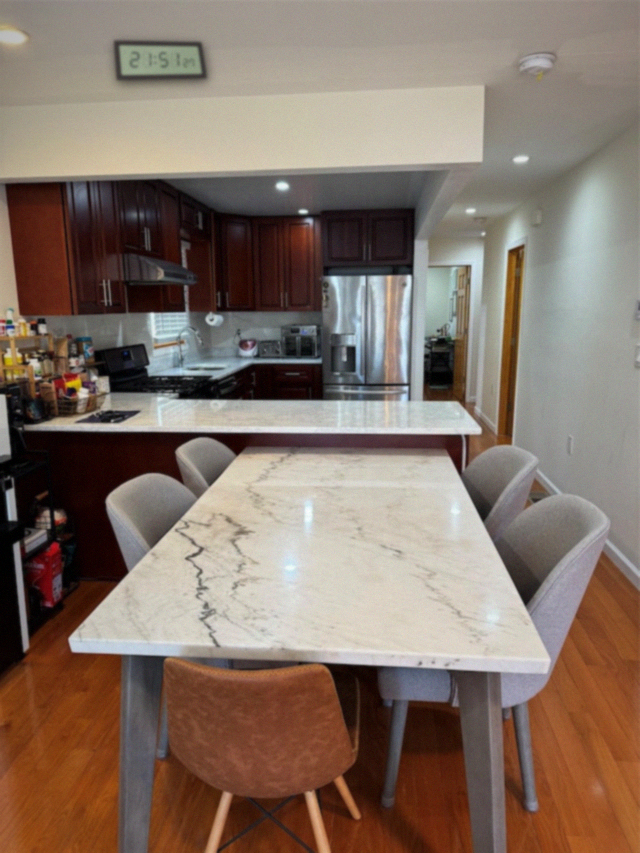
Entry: 21 h 51 min
